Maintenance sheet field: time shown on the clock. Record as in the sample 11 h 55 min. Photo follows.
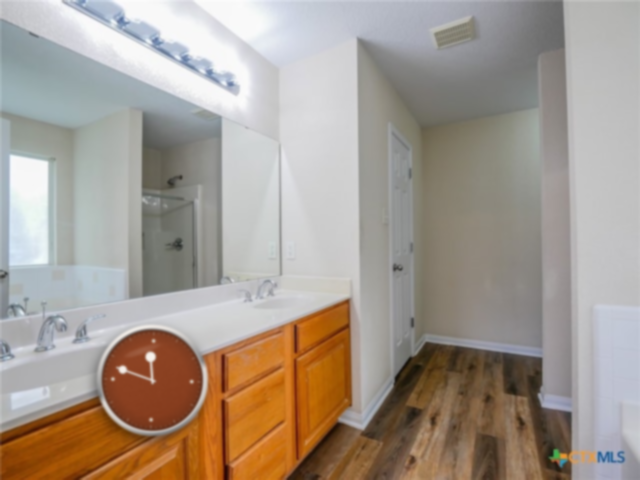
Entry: 11 h 48 min
